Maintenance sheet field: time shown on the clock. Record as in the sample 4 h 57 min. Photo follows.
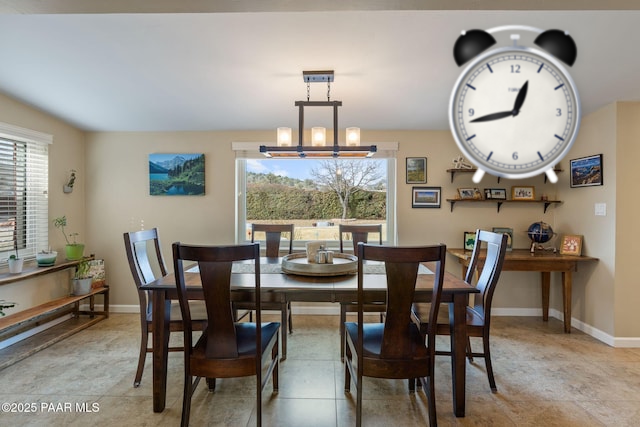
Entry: 12 h 43 min
